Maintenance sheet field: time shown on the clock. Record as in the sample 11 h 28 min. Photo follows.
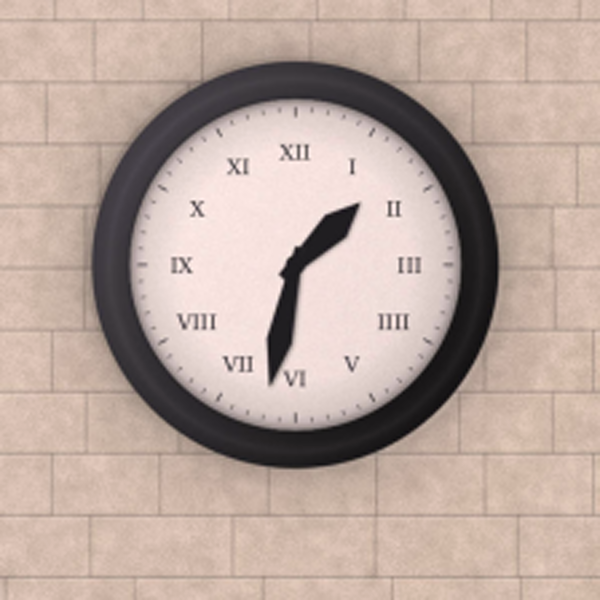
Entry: 1 h 32 min
